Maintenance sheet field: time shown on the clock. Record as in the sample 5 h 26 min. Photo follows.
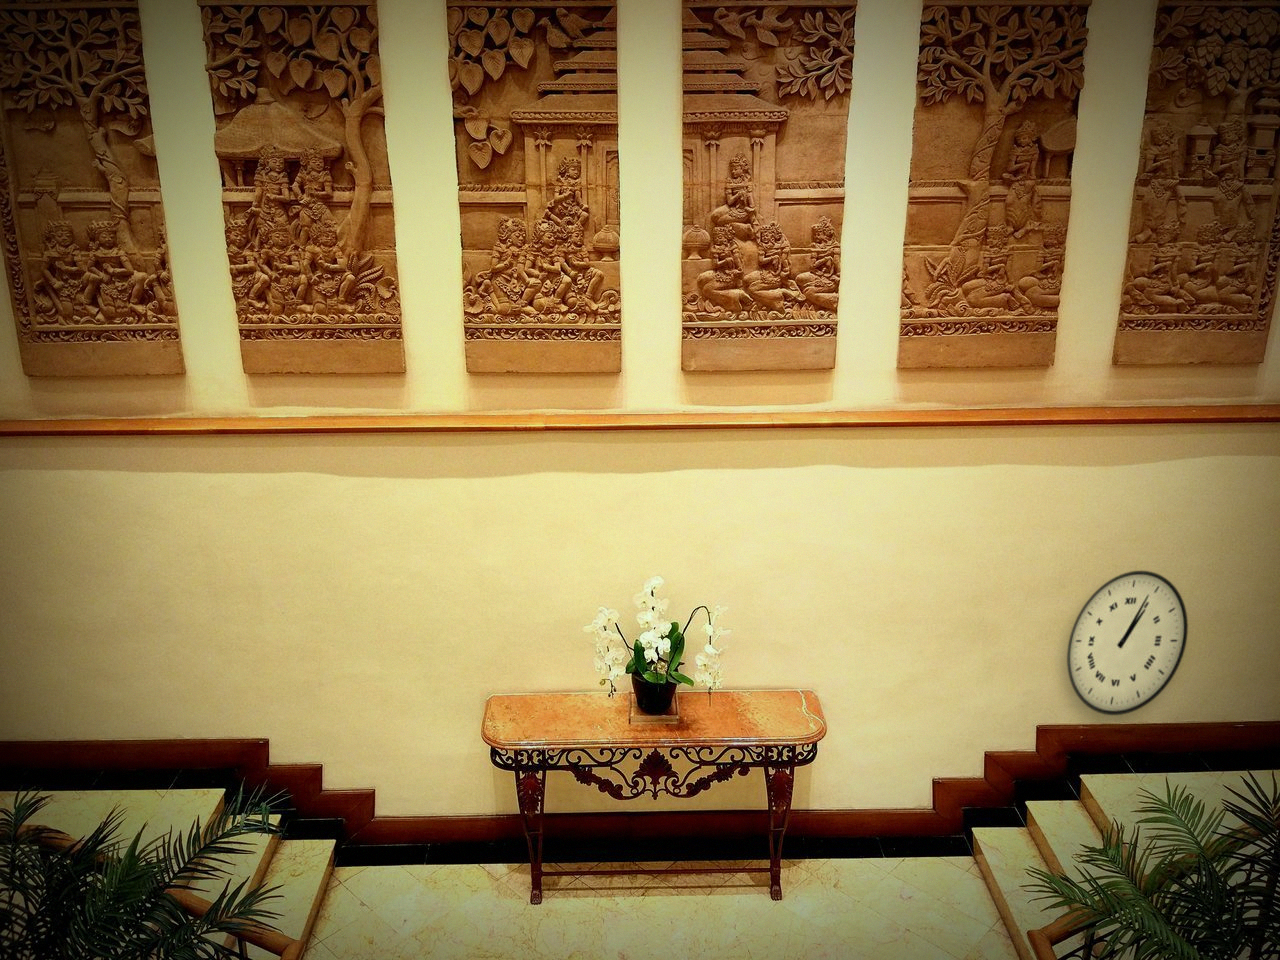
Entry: 1 h 04 min
